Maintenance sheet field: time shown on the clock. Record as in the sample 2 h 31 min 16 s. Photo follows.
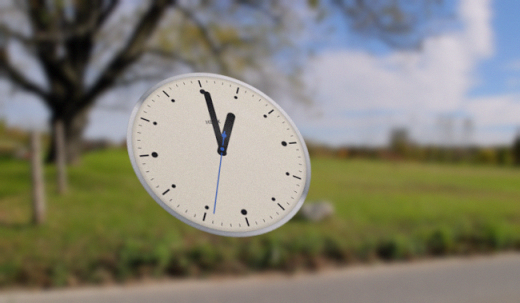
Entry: 1 h 00 min 34 s
